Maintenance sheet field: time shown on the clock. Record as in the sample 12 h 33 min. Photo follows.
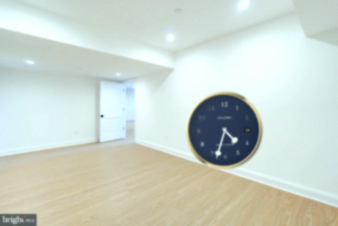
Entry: 4 h 33 min
